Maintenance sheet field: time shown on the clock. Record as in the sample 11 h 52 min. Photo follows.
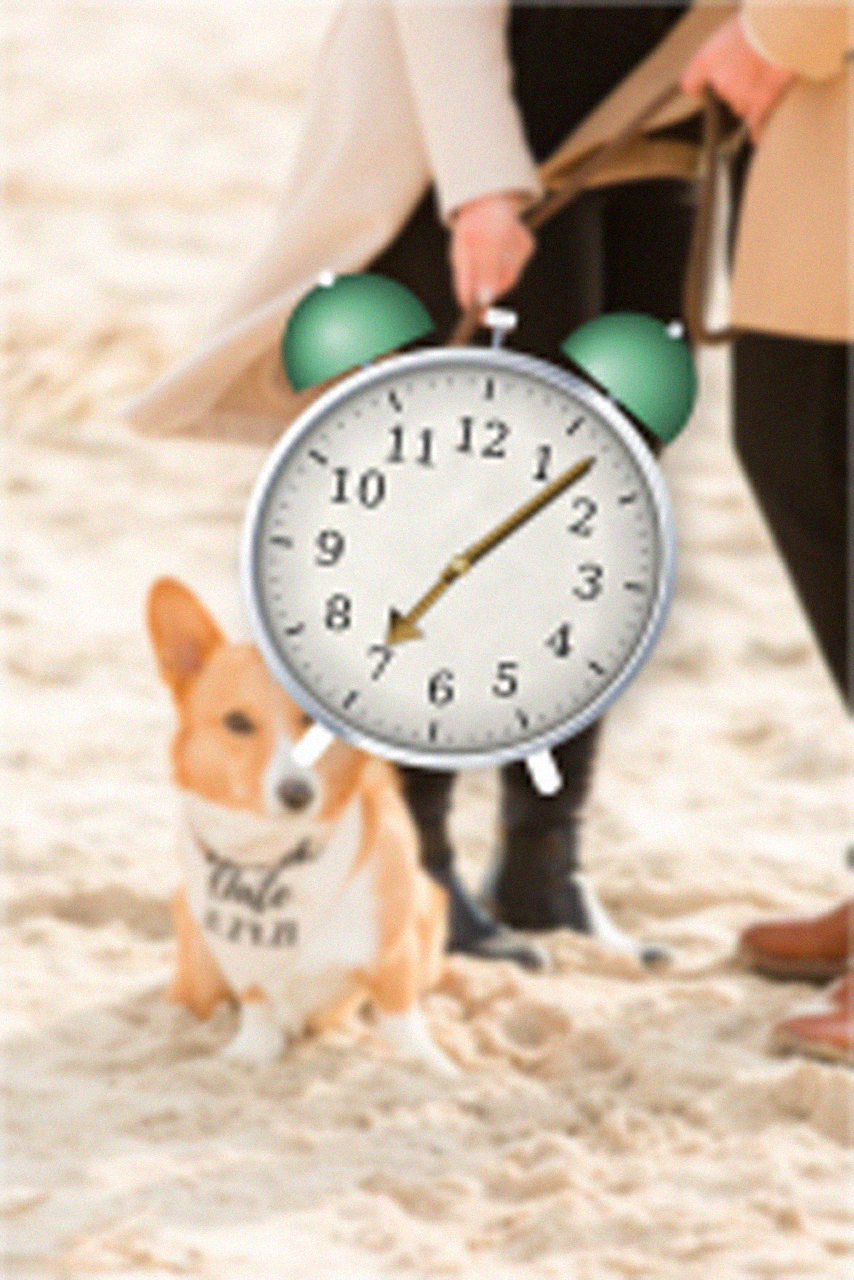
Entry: 7 h 07 min
